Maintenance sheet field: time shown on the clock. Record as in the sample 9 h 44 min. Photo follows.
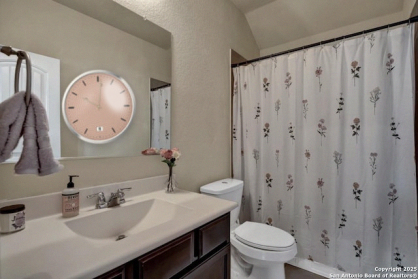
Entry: 10 h 01 min
